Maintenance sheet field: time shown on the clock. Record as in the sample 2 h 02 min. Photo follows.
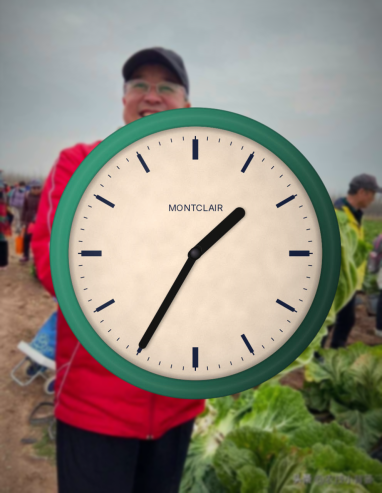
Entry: 1 h 35 min
